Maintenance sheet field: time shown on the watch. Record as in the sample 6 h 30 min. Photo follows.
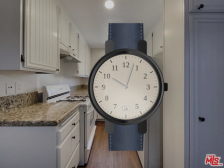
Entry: 10 h 03 min
